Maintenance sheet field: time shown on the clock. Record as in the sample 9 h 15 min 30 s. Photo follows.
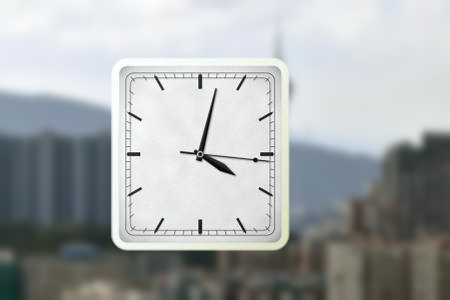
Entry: 4 h 02 min 16 s
